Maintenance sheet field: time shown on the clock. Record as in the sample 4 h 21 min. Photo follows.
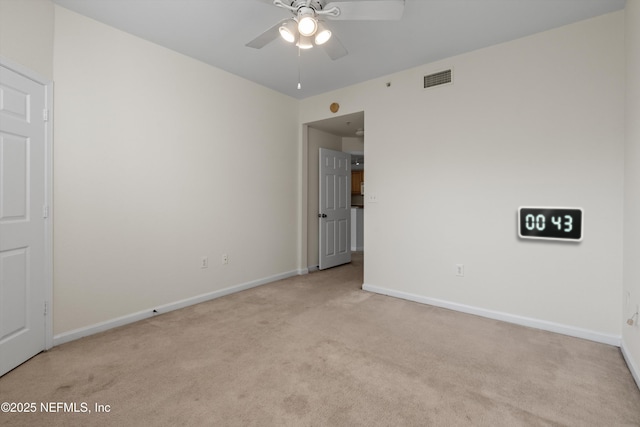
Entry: 0 h 43 min
